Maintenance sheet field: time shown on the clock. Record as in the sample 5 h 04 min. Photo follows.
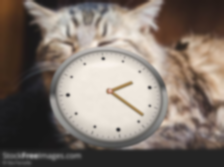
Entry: 2 h 23 min
